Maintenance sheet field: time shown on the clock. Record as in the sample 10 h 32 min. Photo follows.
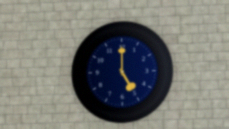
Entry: 5 h 00 min
